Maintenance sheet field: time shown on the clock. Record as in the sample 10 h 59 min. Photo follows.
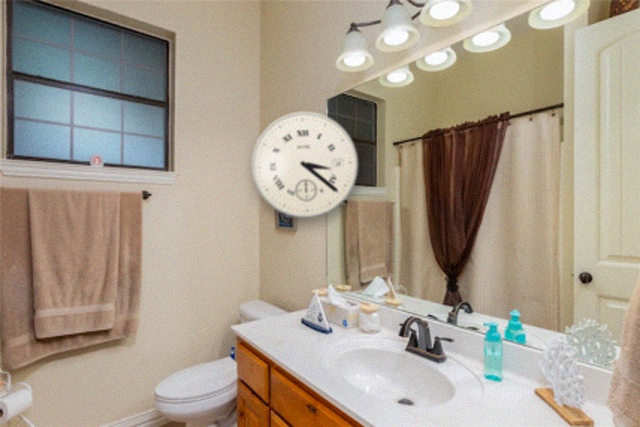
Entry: 3 h 22 min
